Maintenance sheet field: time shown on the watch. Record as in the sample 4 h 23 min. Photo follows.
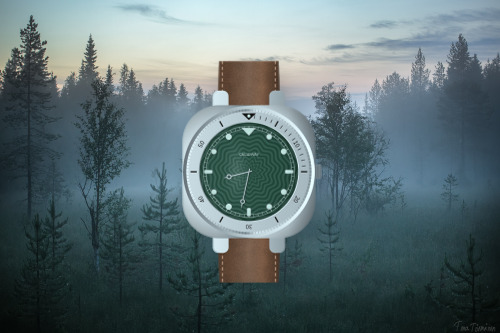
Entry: 8 h 32 min
